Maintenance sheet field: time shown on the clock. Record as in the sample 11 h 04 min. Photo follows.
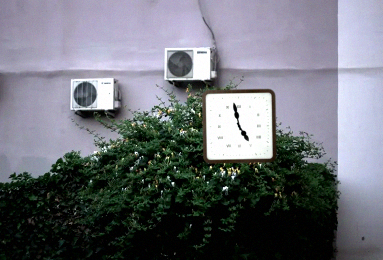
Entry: 4 h 58 min
